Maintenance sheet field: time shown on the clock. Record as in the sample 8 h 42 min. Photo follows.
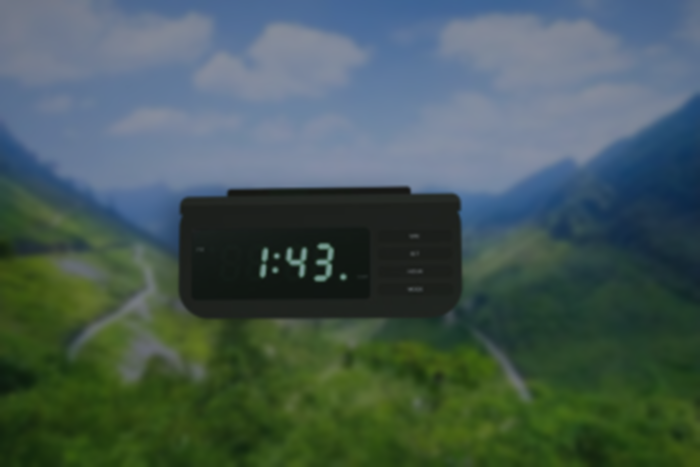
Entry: 1 h 43 min
